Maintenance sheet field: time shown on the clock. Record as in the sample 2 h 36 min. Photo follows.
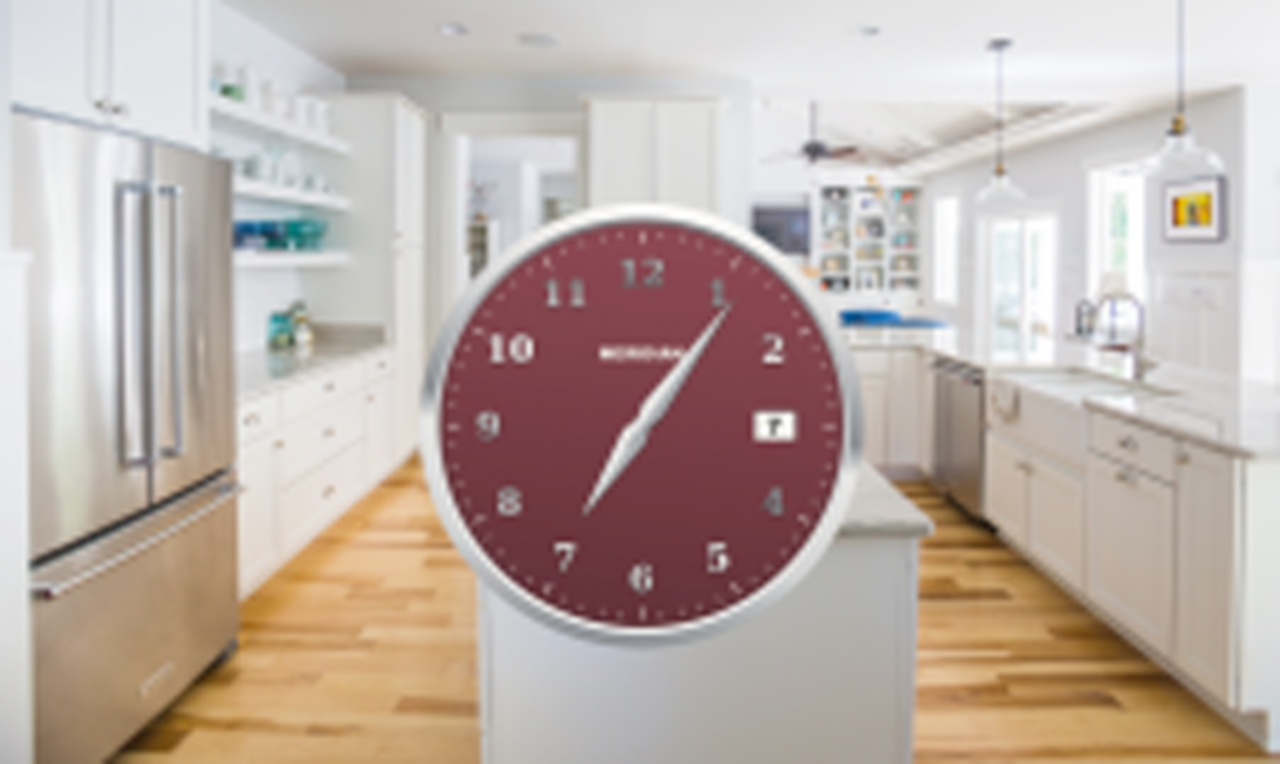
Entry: 7 h 06 min
